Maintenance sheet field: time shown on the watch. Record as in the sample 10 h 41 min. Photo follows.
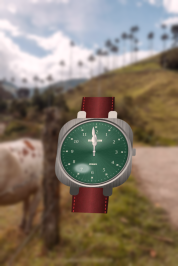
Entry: 11 h 59 min
